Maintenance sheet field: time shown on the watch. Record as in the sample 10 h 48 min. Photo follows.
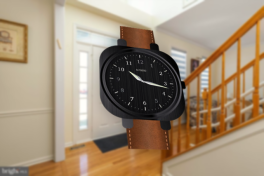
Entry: 10 h 17 min
